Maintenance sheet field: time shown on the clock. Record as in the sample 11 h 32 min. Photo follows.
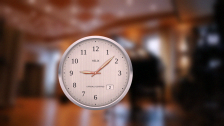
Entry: 9 h 08 min
